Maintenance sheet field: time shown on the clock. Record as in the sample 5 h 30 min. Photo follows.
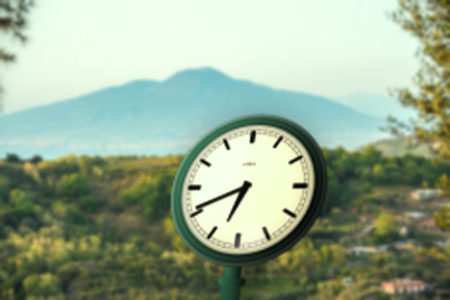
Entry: 6 h 41 min
